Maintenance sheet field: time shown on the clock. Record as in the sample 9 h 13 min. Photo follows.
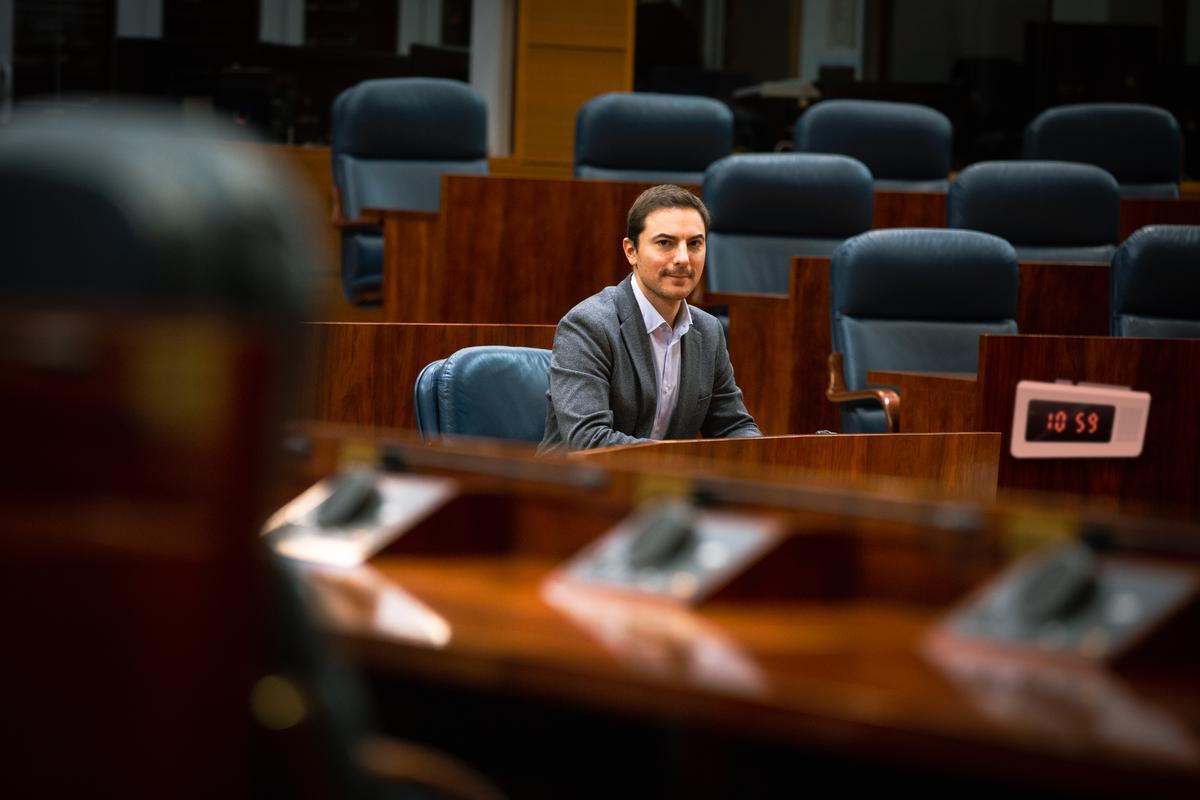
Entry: 10 h 59 min
